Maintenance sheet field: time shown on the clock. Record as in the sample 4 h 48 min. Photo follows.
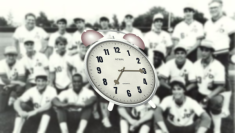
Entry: 7 h 15 min
